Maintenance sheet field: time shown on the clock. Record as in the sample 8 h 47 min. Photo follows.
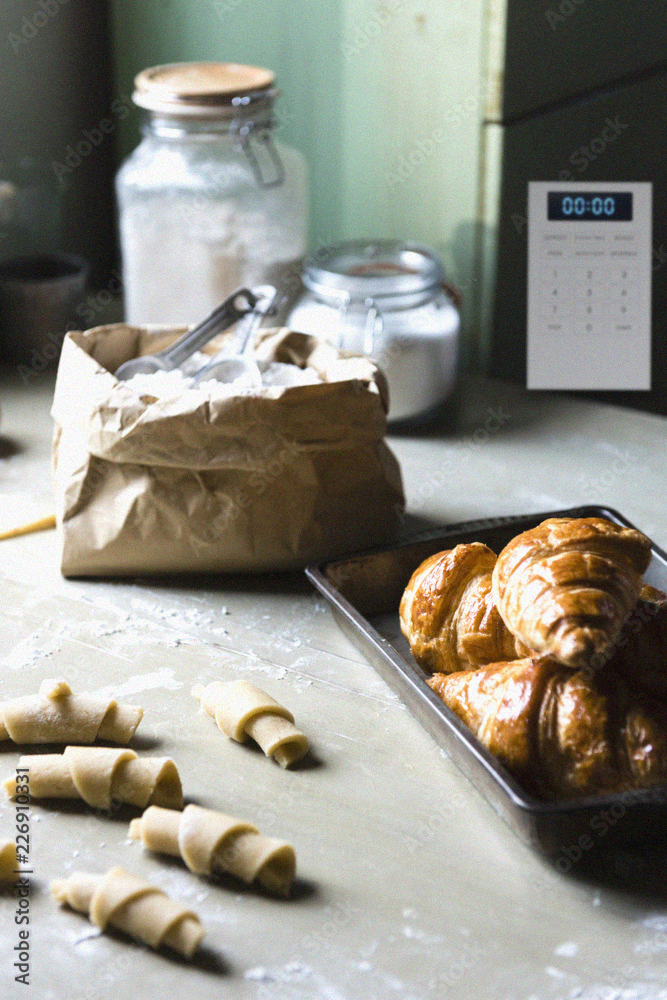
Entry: 0 h 00 min
